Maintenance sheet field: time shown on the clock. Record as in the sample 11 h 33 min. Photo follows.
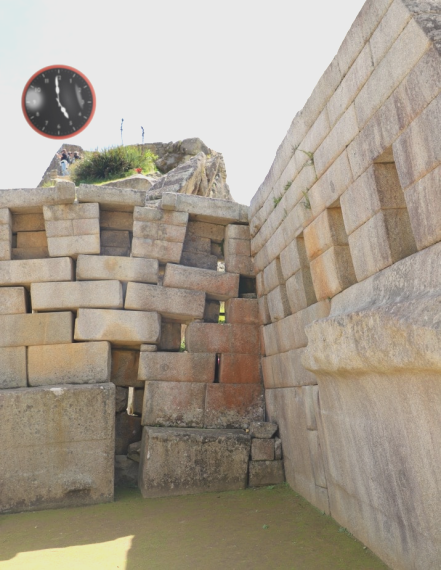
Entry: 4 h 59 min
